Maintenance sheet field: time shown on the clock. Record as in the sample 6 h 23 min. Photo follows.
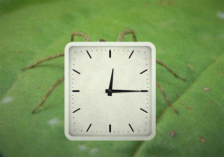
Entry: 12 h 15 min
